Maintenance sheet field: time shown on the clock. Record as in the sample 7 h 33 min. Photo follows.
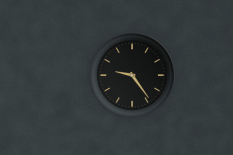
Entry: 9 h 24 min
